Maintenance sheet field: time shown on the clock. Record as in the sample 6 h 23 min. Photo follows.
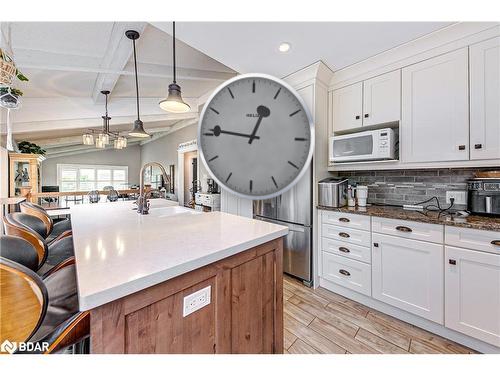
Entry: 12 h 46 min
